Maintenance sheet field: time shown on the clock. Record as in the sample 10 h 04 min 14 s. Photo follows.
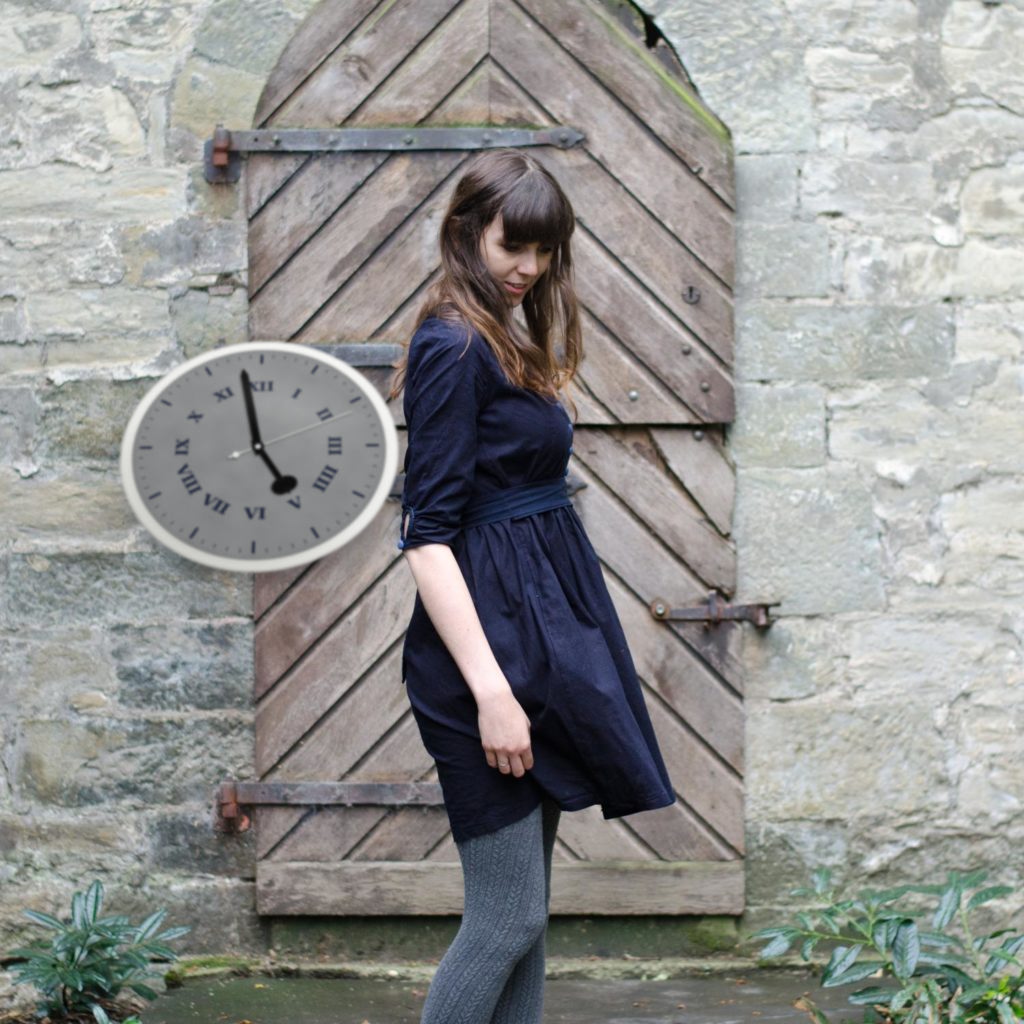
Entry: 4 h 58 min 11 s
